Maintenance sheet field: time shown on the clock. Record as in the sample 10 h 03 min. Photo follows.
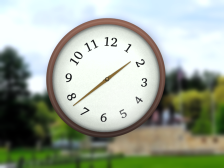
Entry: 1 h 38 min
